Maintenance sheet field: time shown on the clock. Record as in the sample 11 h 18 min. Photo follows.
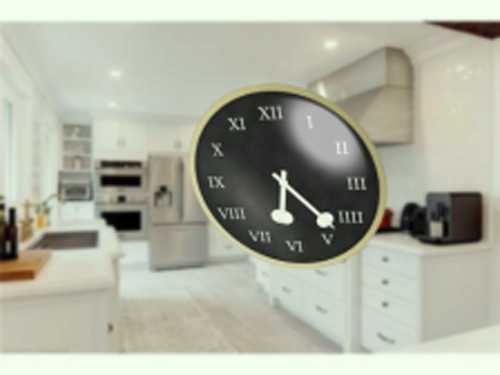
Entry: 6 h 23 min
